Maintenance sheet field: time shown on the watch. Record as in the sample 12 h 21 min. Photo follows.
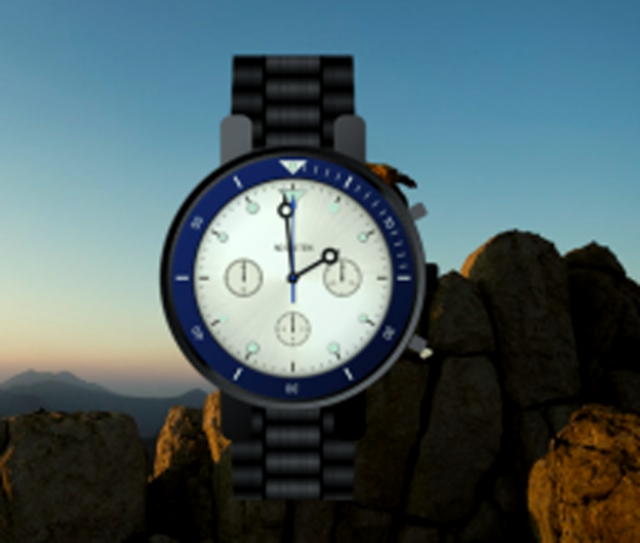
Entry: 1 h 59 min
